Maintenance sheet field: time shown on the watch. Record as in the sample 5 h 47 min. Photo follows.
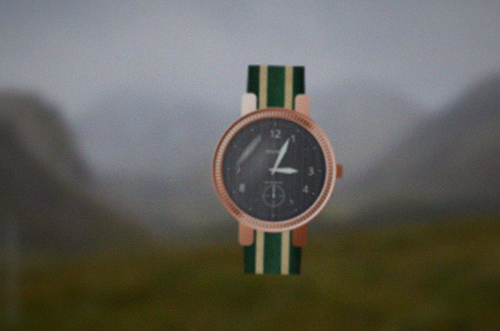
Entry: 3 h 04 min
